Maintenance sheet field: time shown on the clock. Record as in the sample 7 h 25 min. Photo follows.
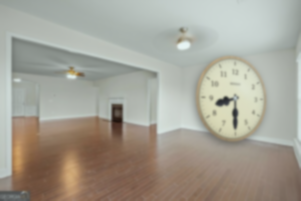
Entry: 8 h 30 min
